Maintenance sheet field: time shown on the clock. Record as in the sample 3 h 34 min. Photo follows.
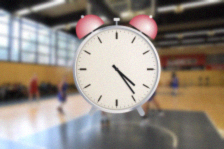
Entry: 4 h 24 min
